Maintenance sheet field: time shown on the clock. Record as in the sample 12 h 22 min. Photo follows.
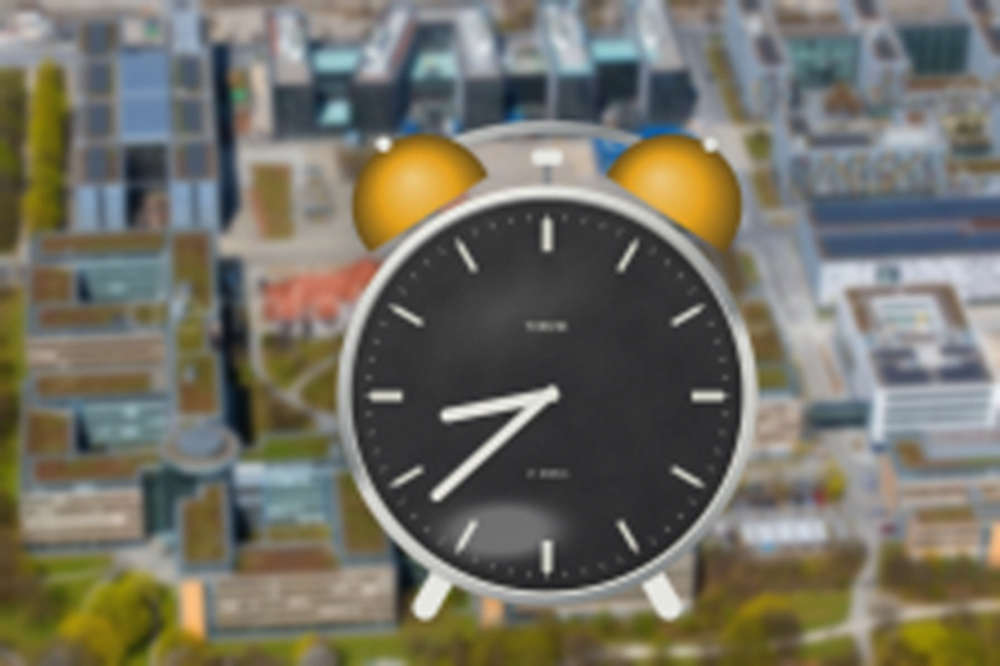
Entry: 8 h 38 min
